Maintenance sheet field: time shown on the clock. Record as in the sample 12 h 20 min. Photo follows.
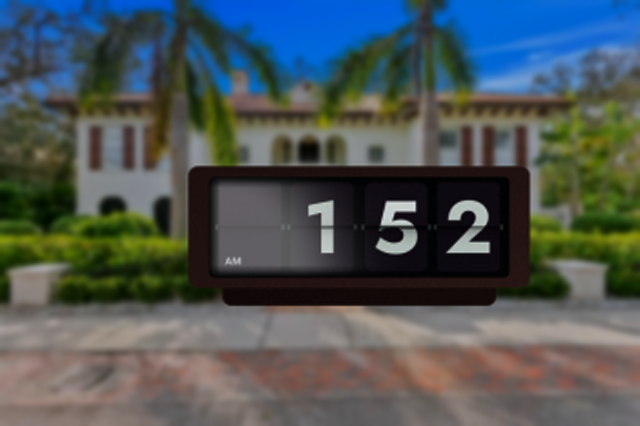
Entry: 1 h 52 min
